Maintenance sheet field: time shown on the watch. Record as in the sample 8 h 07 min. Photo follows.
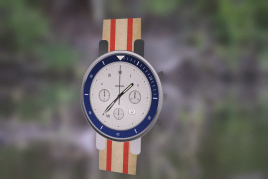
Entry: 1 h 37 min
